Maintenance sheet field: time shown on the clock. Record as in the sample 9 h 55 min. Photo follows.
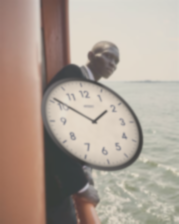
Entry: 1 h 51 min
